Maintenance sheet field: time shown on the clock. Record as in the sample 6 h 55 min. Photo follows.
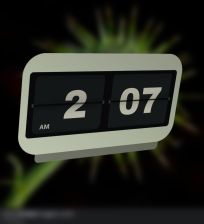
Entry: 2 h 07 min
